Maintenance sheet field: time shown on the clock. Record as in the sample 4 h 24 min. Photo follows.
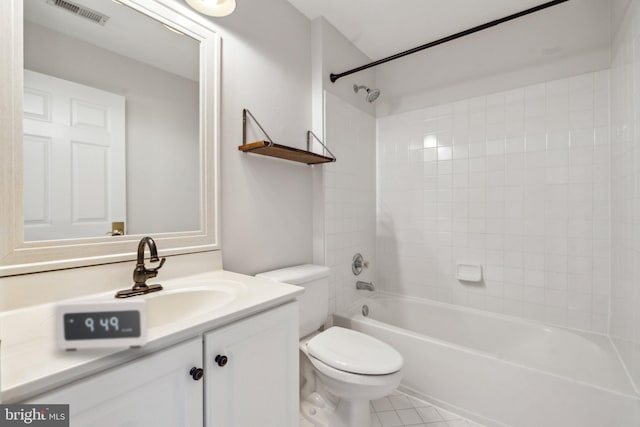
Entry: 9 h 49 min
